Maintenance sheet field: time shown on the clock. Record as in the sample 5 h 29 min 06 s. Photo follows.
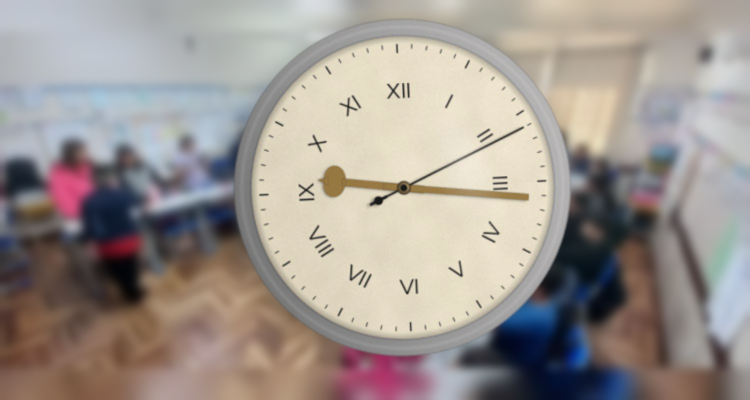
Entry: 9 h 16 min 11 s
